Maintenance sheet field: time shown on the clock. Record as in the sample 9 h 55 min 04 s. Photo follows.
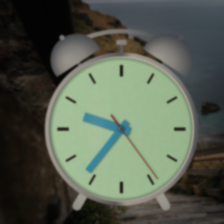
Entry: 9 h 36 min 24 s
